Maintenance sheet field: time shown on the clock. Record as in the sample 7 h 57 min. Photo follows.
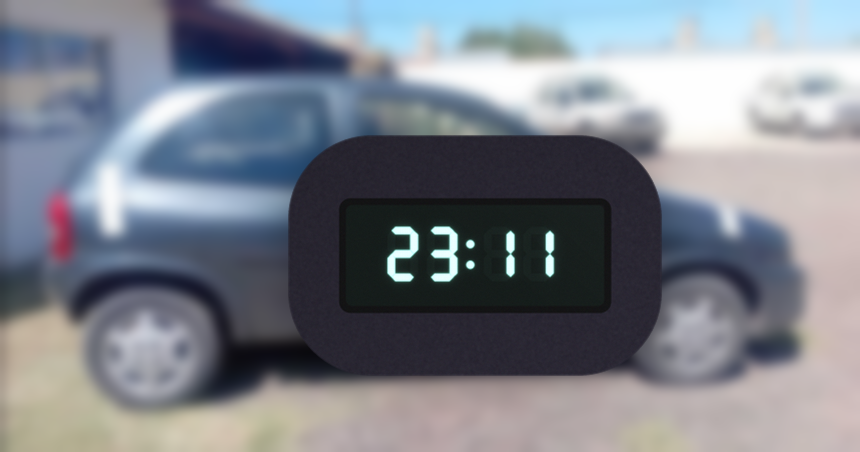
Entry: 23 h 11 min
